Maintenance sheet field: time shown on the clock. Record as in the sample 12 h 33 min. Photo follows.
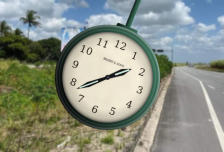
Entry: 1 h 38 min
